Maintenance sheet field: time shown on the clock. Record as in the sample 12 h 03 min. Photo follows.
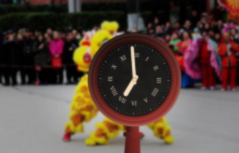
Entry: 6 h 59 min
